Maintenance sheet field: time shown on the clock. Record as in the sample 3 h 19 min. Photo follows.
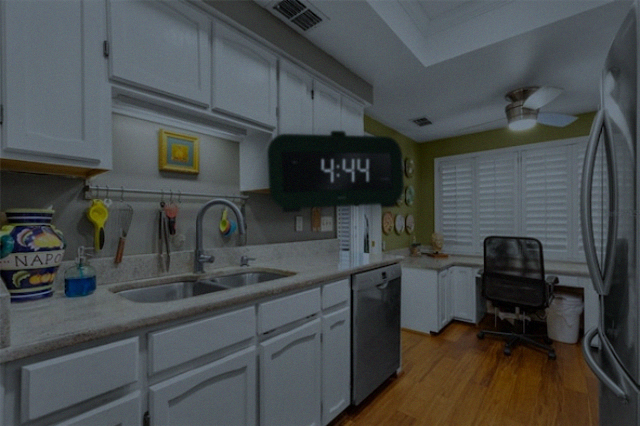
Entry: 4 h 44 min
